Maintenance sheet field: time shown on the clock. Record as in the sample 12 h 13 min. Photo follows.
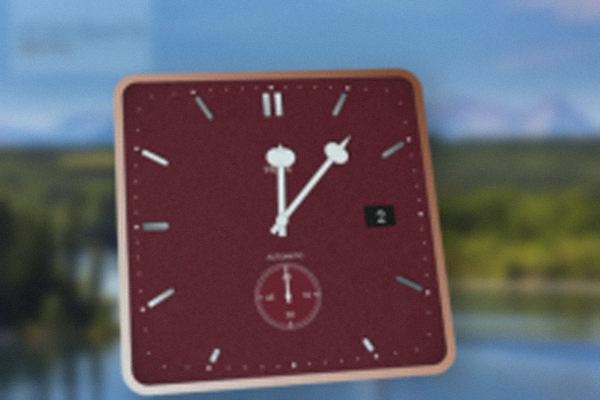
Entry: 12 h 07 min
